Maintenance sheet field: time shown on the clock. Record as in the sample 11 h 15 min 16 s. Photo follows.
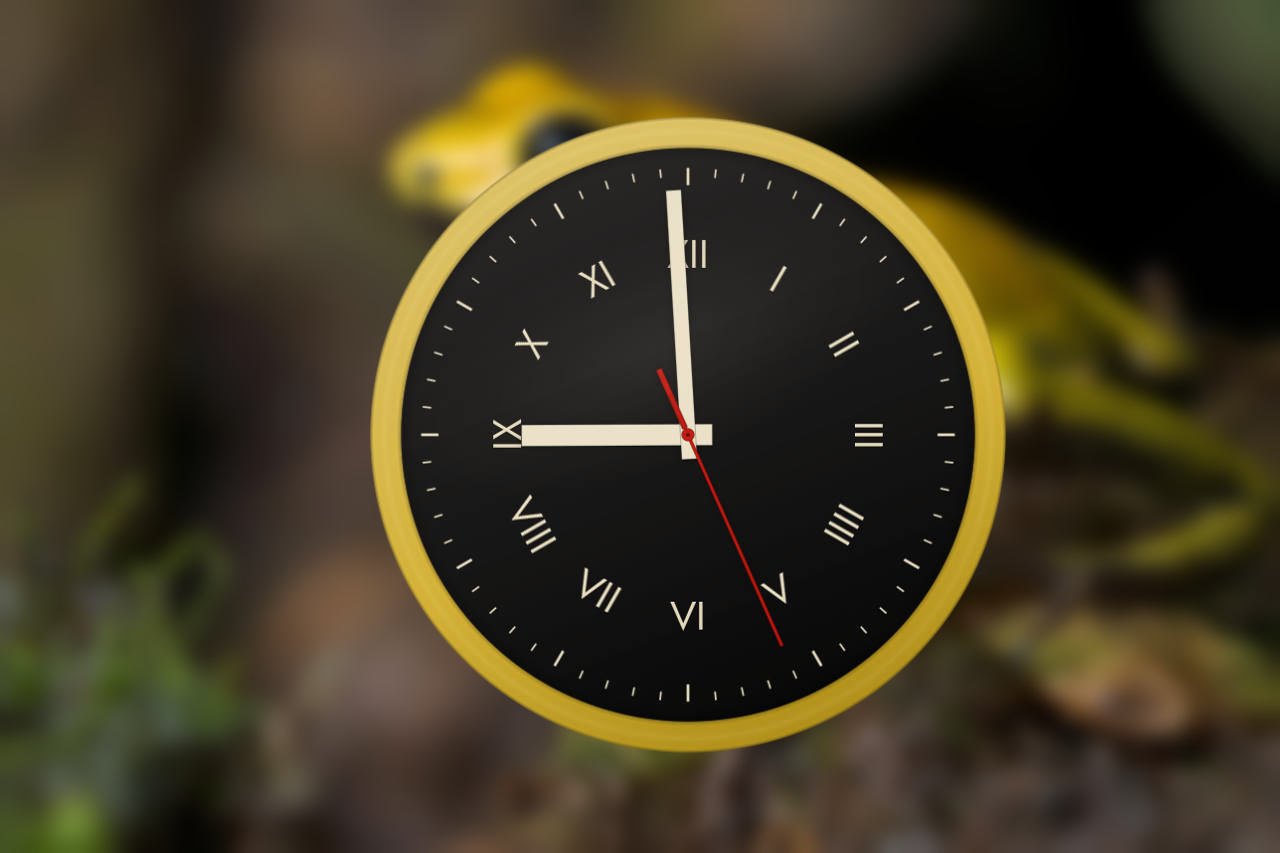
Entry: 8 h 59 min 26 s
